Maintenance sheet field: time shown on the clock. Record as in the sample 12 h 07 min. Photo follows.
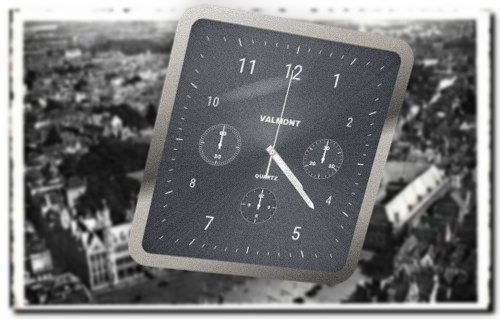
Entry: 4 h 22 min
